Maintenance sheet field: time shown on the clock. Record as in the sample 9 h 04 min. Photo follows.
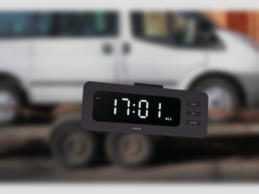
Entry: 17 h 01 min
